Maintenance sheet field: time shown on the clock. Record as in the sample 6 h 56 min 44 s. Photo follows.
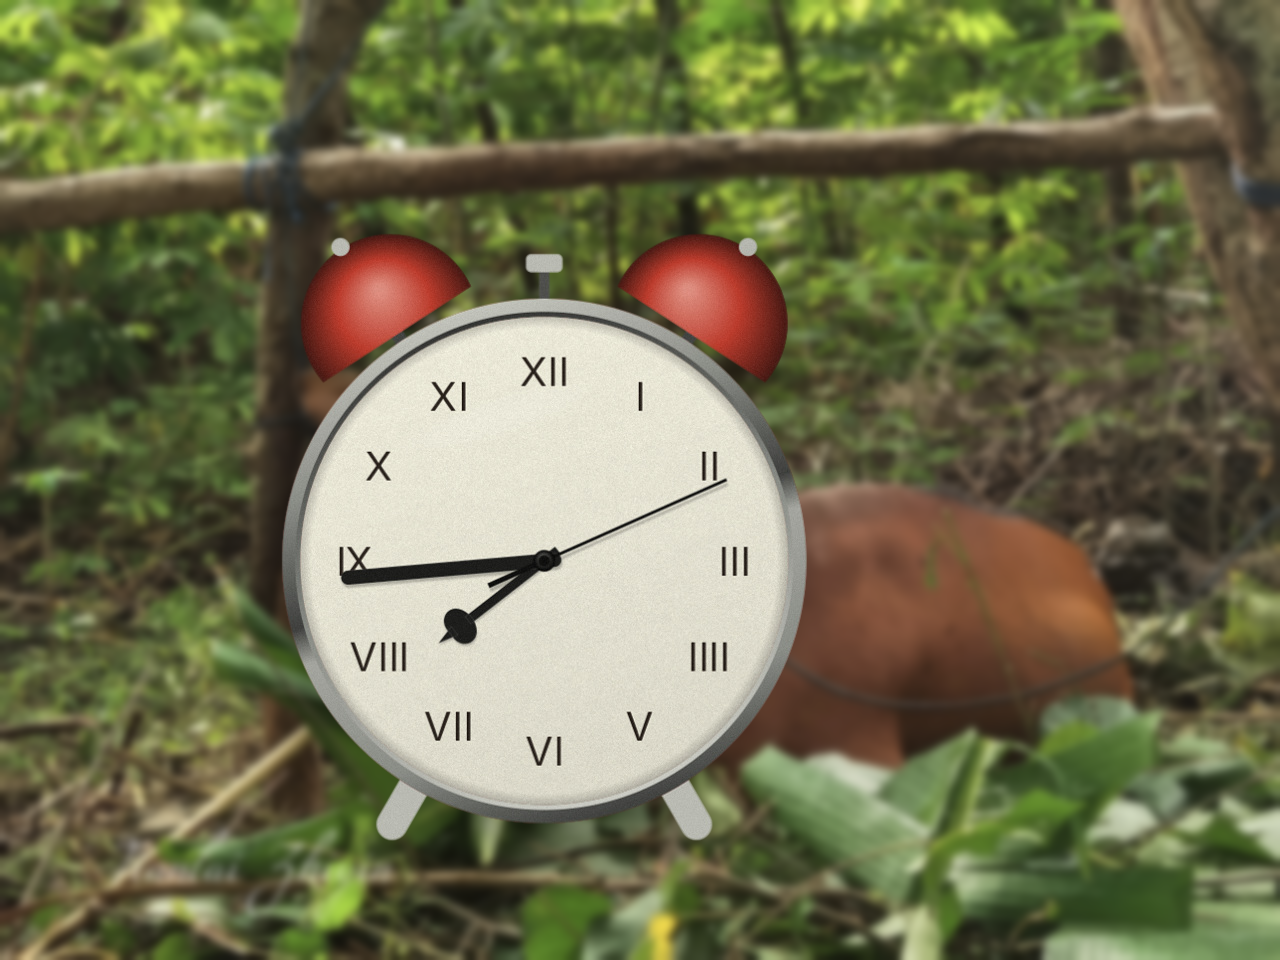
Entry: 7 h 44 min 11 s
